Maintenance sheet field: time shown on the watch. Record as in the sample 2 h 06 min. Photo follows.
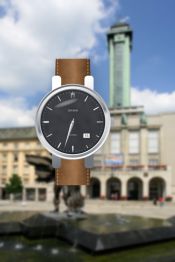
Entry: 6 h 33 min
